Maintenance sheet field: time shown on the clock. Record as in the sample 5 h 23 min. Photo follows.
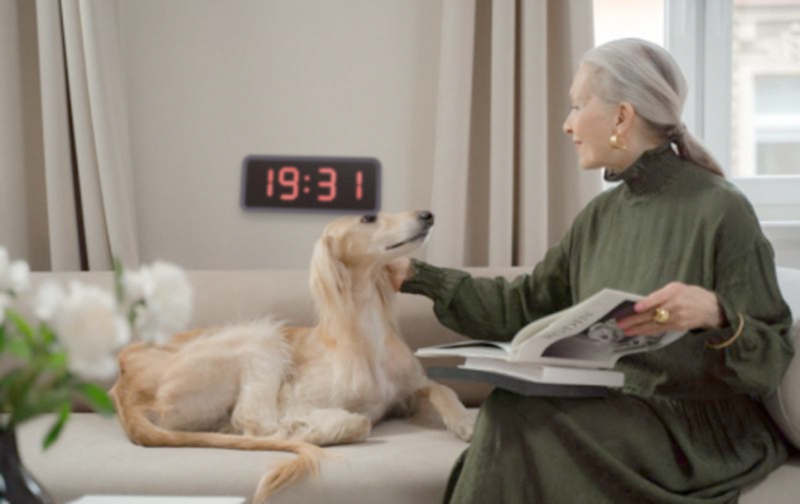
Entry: 19 h 31 min
